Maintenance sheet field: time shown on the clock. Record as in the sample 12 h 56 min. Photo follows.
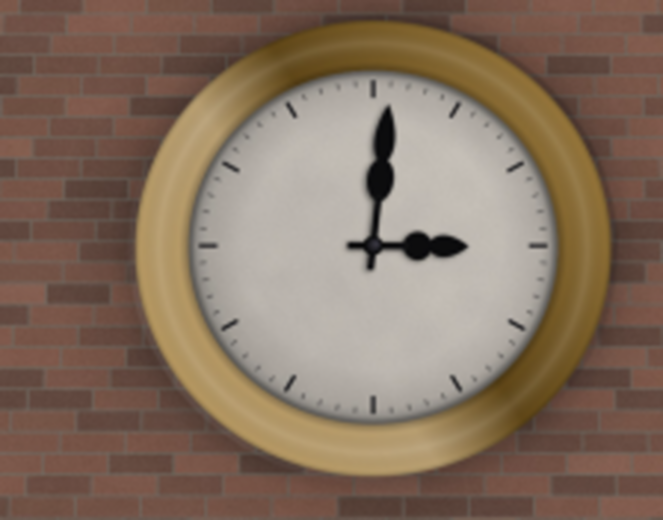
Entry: 3 h 01 min
